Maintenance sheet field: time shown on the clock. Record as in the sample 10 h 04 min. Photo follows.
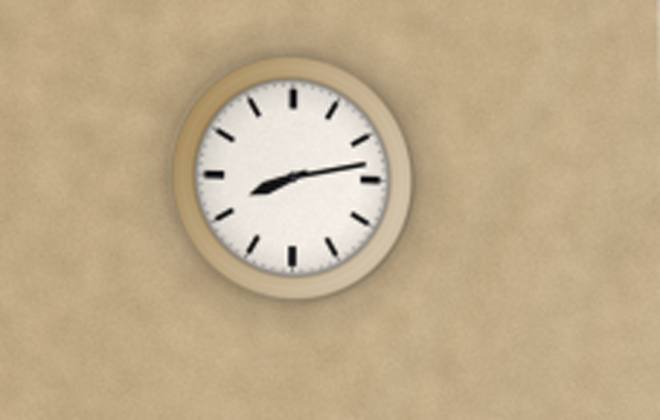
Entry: 8 h 13 min
